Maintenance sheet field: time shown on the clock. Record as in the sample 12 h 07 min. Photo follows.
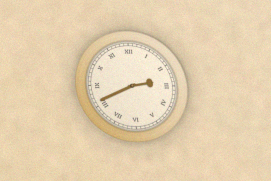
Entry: 2 h 41 min
